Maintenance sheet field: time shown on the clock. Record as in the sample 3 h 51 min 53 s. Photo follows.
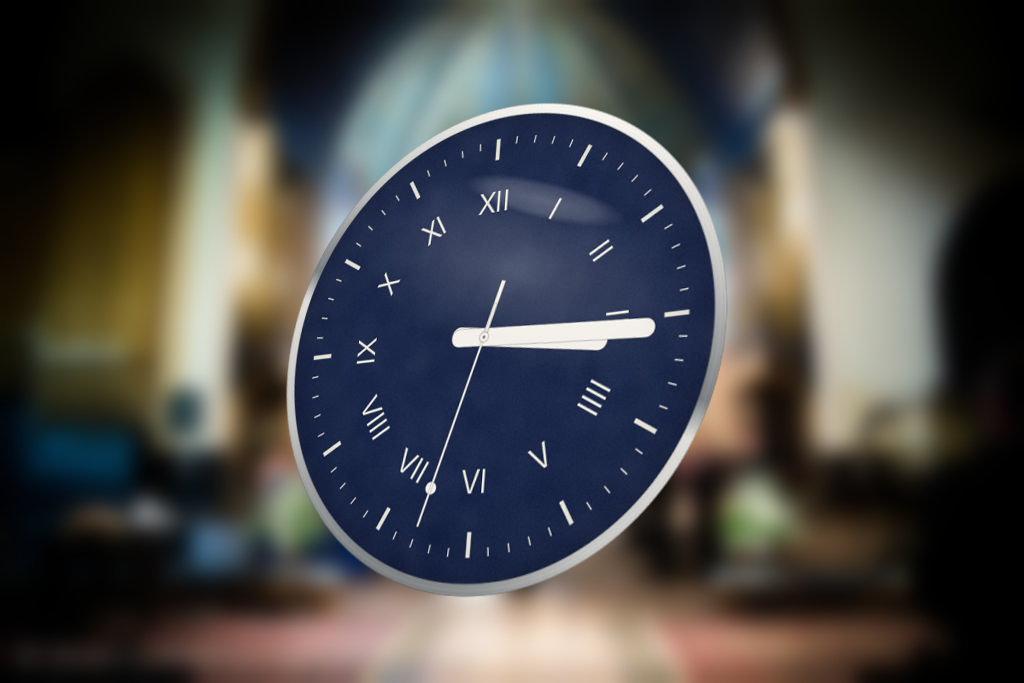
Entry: 3 h 15 min 33 s
